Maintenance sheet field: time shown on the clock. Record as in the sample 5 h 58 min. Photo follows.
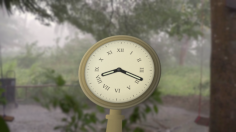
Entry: 8 h 19 min
